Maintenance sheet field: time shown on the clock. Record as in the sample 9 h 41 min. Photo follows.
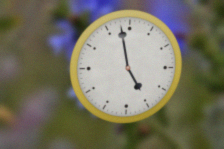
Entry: 4 h 58 min
